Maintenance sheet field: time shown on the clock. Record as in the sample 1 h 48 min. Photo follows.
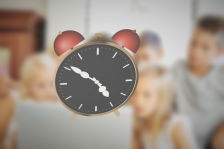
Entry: 4 h 51 min
